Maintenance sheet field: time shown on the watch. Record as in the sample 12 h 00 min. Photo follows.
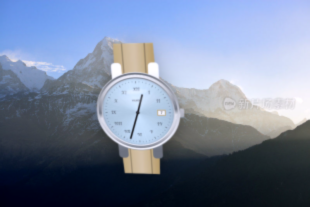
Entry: 12 h 33 min
